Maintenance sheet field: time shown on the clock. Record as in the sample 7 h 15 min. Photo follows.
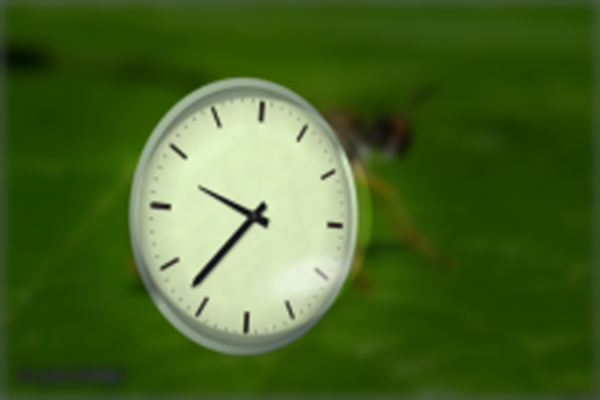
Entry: 9 h 37 min
